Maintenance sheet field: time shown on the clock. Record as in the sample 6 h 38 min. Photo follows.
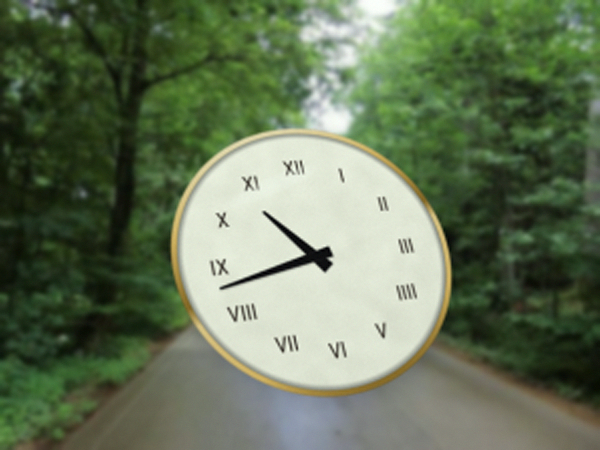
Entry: 10 h 43 min
